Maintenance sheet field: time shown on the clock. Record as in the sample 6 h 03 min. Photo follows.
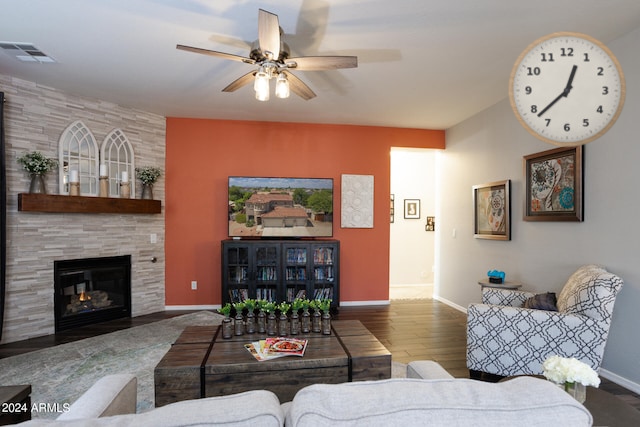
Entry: 12 h 38 min
